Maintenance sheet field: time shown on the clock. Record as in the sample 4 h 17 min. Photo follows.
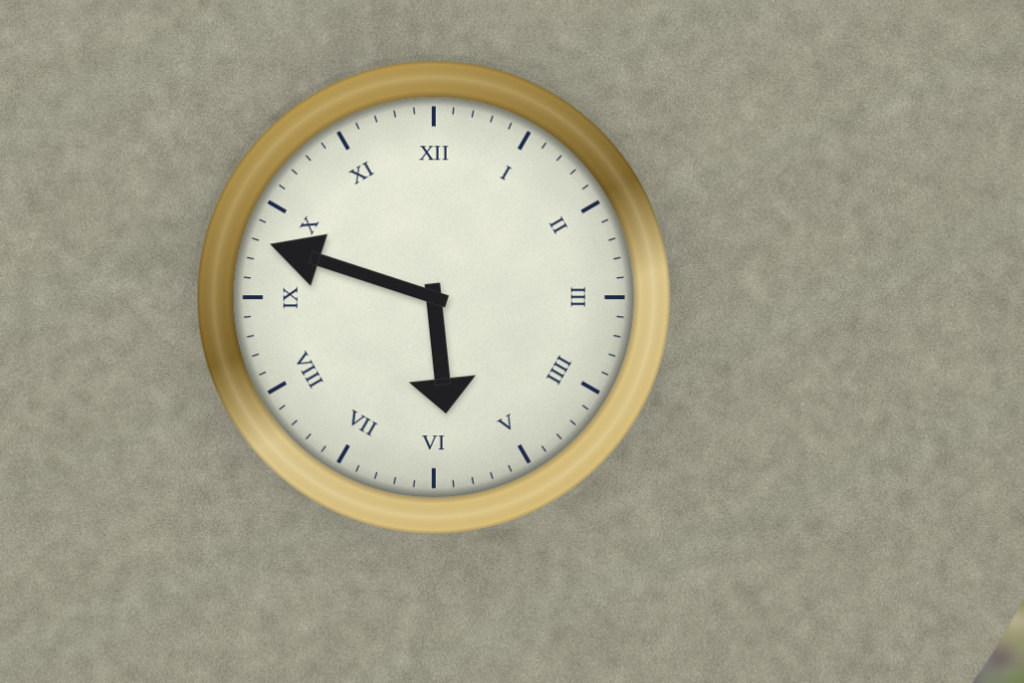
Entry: 5 h 48 min
